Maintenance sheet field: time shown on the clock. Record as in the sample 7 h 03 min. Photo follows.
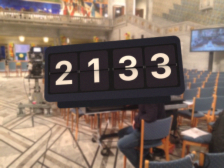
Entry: 21 h 33 min
